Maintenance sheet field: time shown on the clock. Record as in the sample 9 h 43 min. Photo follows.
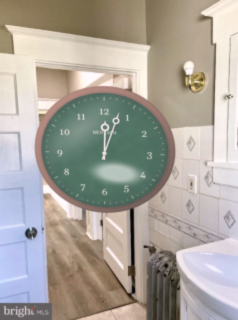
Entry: 12 h 03 min
